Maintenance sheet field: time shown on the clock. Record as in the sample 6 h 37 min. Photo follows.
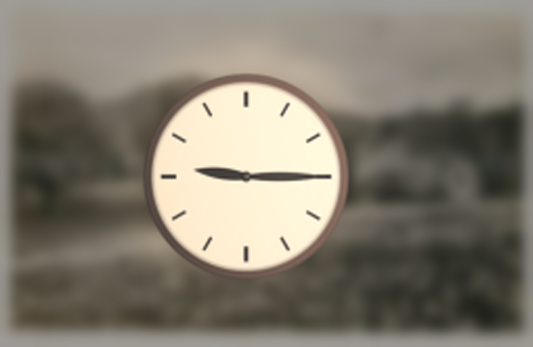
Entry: 9 h 15 min
